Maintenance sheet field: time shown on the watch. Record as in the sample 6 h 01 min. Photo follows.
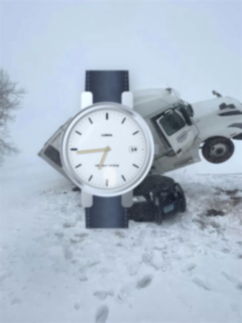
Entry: 6 h 44 min
